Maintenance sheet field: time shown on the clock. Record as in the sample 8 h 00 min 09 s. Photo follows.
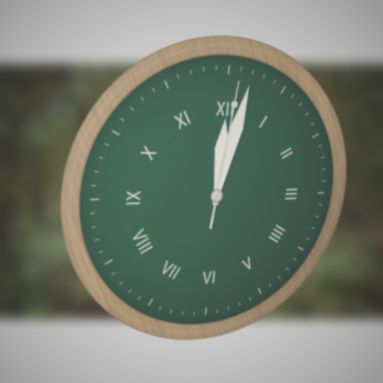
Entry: 12 h 02 min 01 s
